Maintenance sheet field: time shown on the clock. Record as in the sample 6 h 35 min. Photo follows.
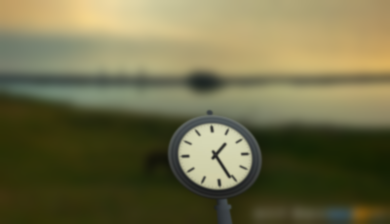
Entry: 1 h 26 min
